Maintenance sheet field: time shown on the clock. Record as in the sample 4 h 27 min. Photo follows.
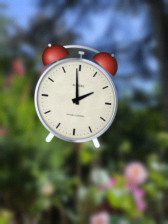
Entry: 1 h 59 min
